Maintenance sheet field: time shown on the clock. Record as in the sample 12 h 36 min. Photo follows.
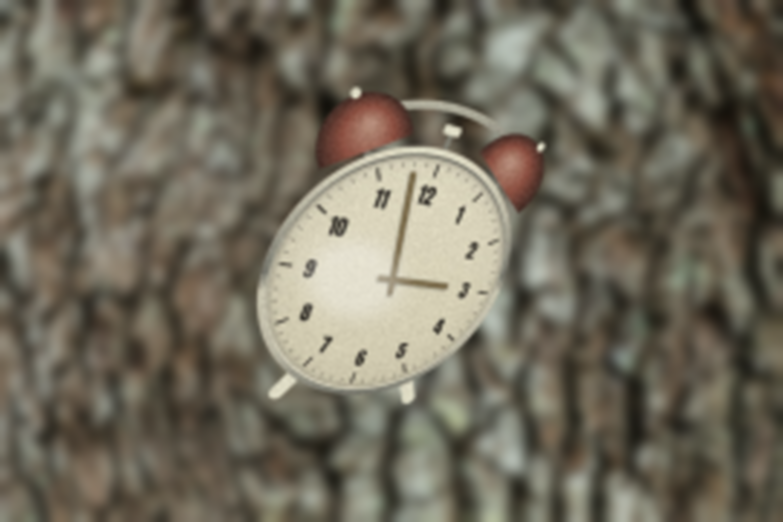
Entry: 2 h 58 min
